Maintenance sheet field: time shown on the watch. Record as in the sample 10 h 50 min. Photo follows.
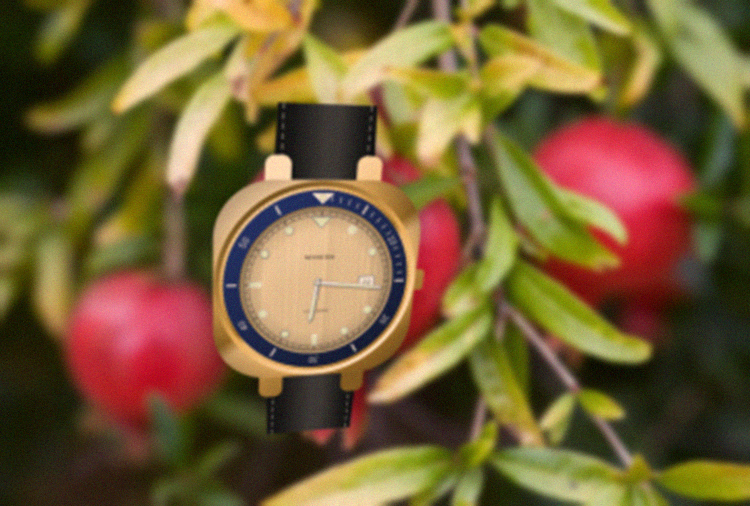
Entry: 6 h 16 min
